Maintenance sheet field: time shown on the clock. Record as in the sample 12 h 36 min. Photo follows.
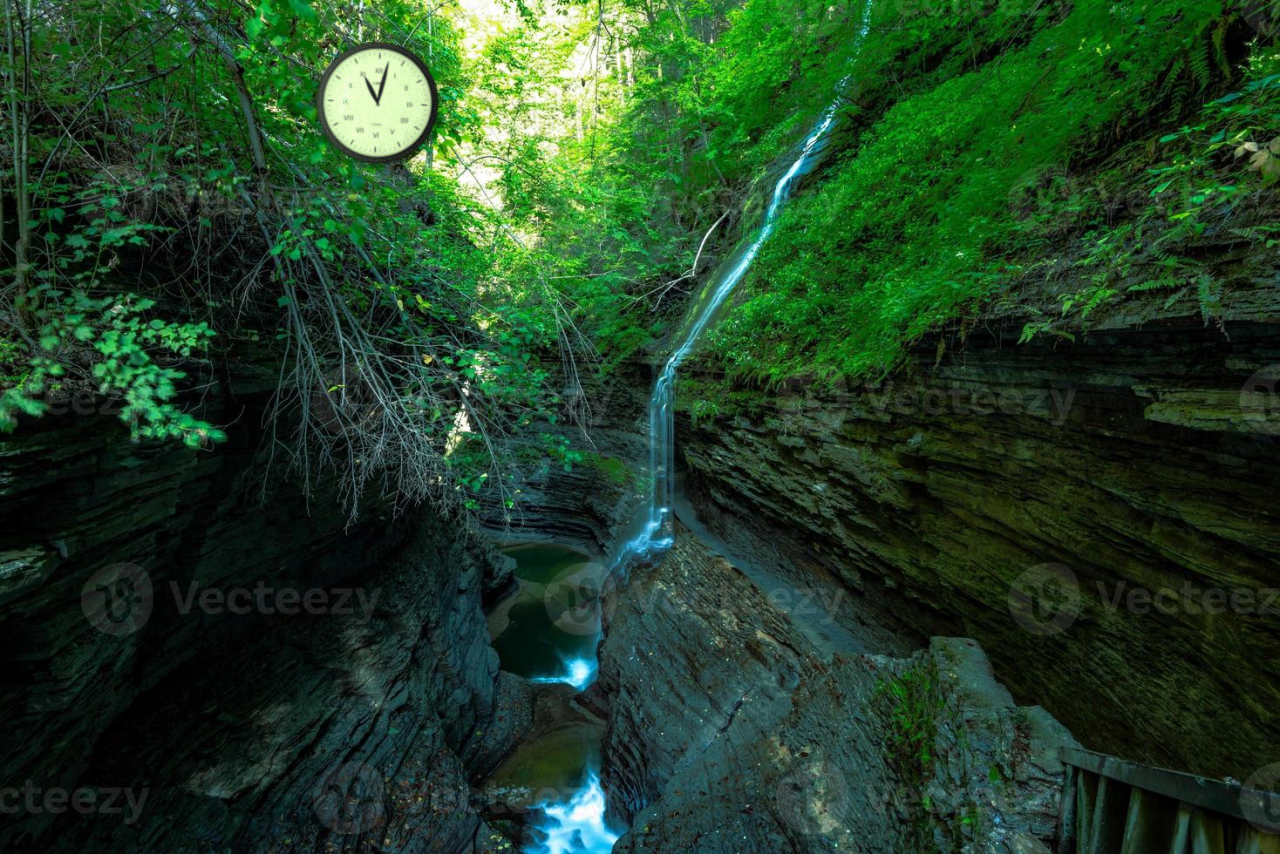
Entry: 11 h 02 min
